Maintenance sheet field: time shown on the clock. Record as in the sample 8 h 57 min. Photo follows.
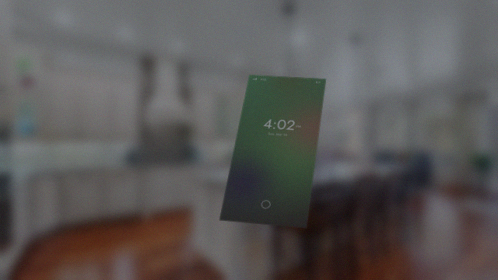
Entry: 4 h 02 min
